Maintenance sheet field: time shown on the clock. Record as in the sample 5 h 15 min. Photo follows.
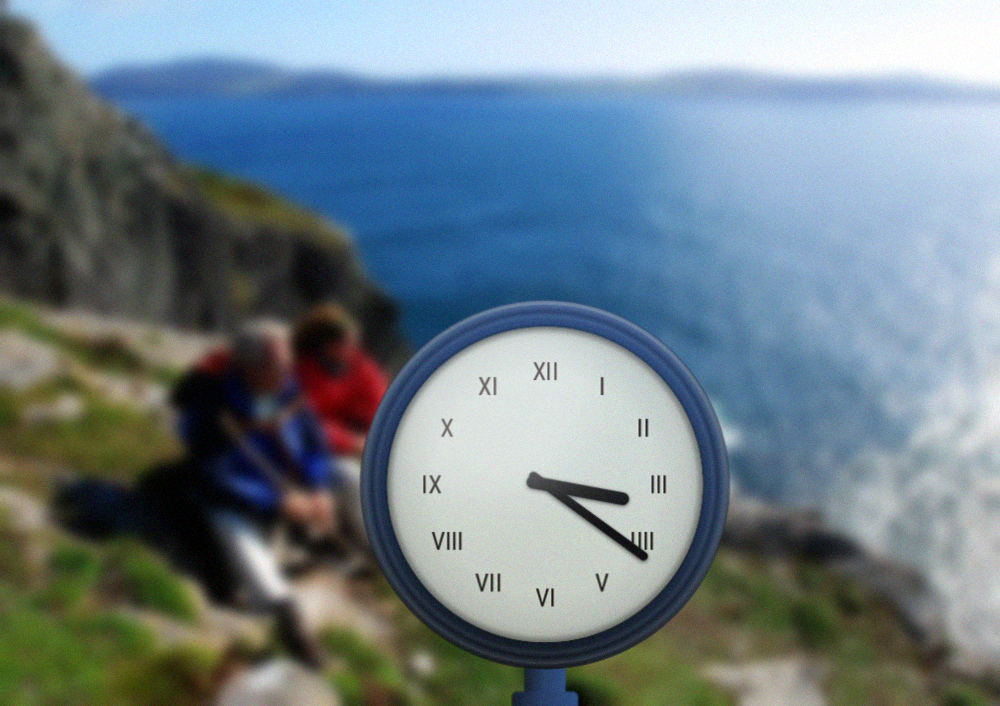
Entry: 3 h 21 min
